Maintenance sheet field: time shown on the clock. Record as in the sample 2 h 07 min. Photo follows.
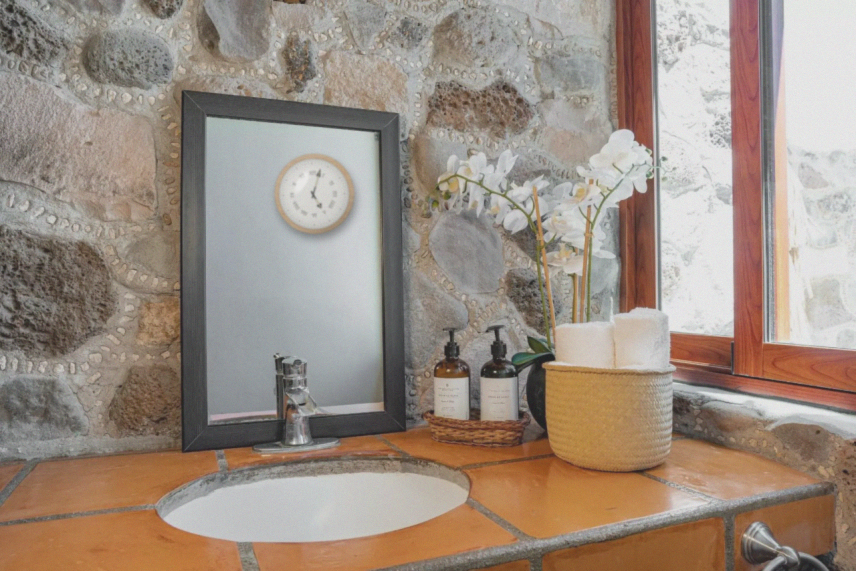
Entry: 5 h 03 min
